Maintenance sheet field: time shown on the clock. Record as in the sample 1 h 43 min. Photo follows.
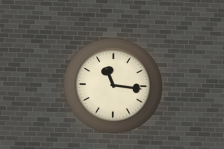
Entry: 11 h 16 min
